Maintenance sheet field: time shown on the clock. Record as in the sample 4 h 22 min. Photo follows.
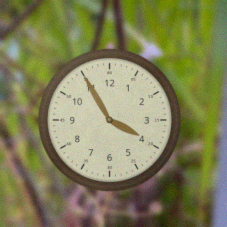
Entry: 3 h 55 min
